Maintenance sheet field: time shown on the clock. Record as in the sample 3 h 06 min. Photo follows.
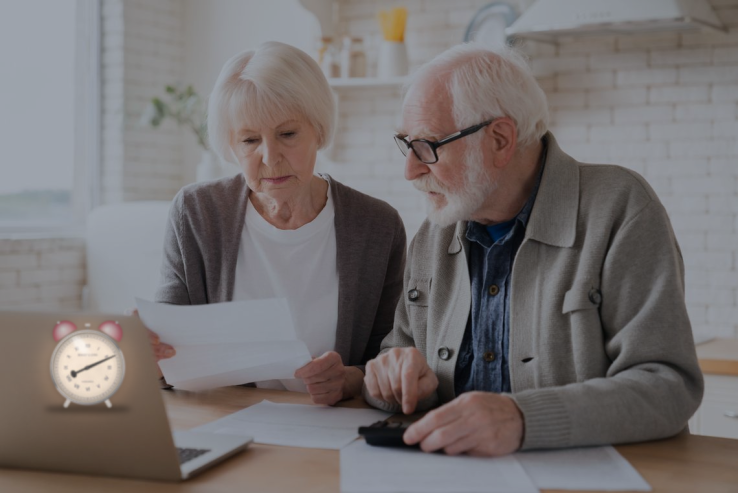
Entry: 8 h 11 min
